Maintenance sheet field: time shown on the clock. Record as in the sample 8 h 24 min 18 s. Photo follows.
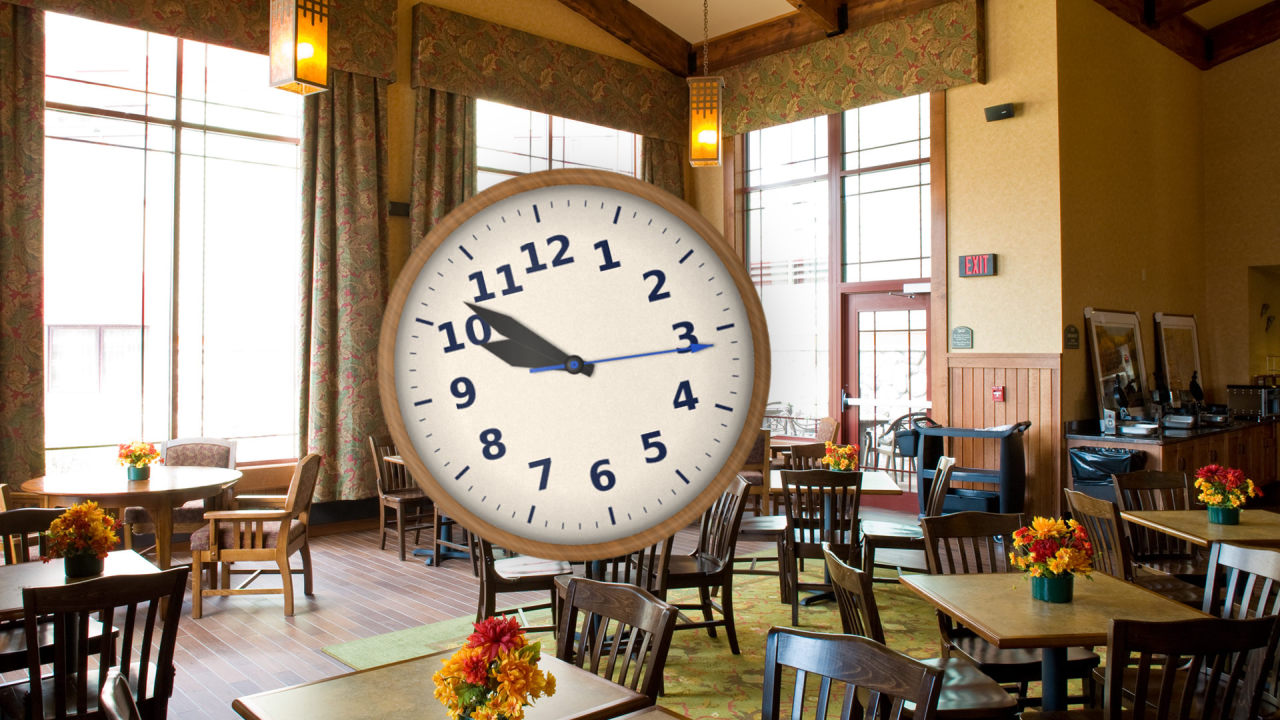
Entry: 9 h 52 min 16 s
